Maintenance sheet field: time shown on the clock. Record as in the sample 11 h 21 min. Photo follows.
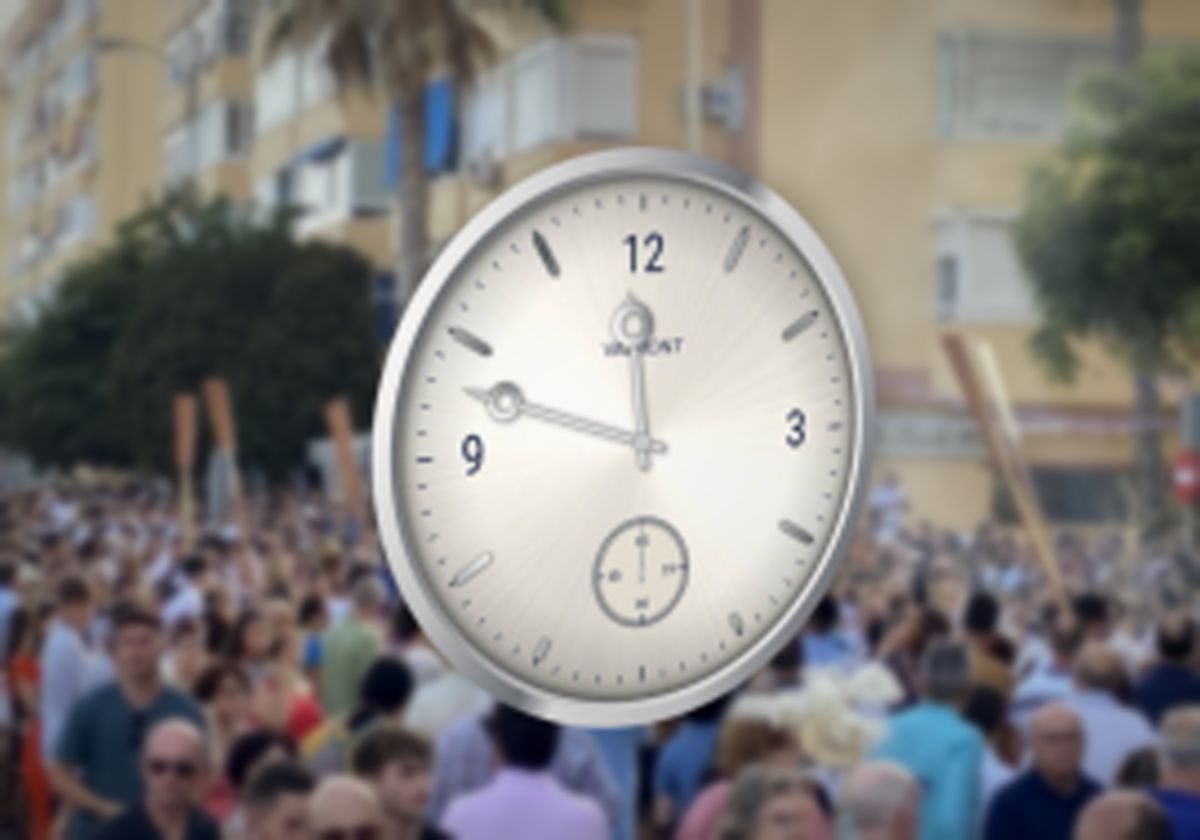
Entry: 11 h 48 min
